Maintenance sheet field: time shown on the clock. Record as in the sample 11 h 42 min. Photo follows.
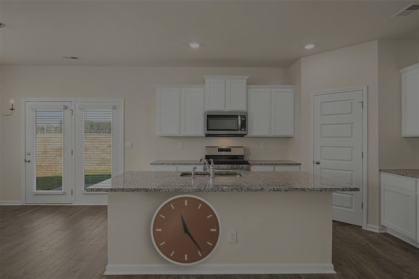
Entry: 11 h 24 min
